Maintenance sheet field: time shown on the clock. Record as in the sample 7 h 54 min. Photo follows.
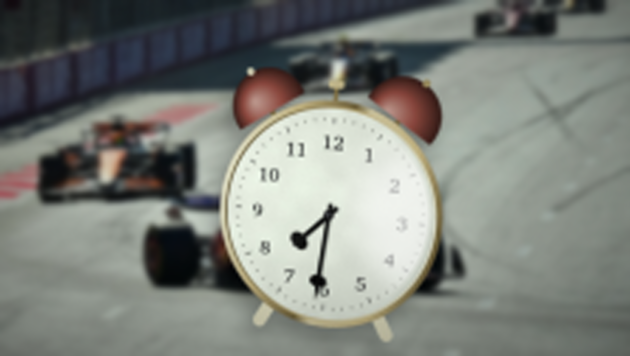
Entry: 7 h 31 min
